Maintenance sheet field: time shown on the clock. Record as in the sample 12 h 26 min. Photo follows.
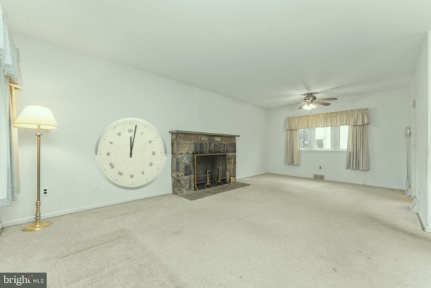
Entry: 12 h 02 min
